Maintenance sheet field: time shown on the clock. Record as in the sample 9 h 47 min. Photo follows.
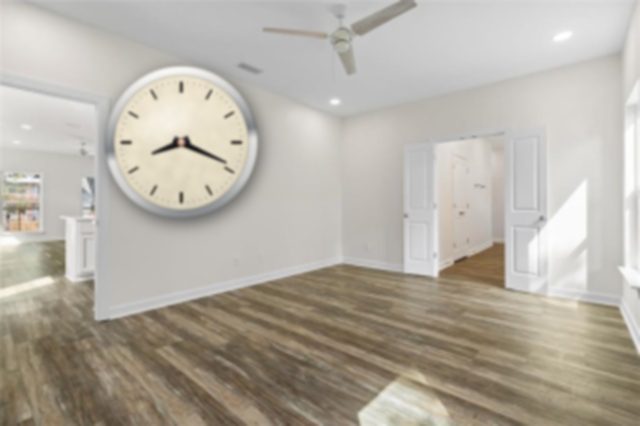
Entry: 8 h 19 min
